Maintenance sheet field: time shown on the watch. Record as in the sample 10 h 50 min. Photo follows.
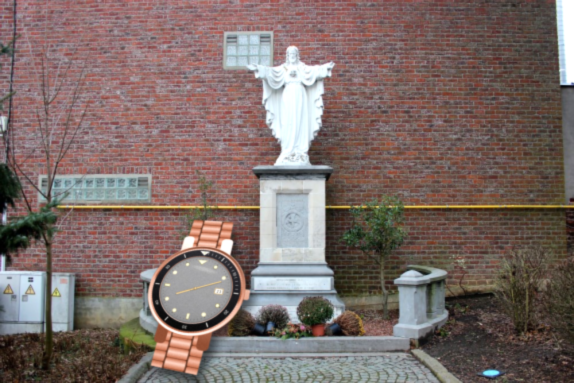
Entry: 8 h 11 min
